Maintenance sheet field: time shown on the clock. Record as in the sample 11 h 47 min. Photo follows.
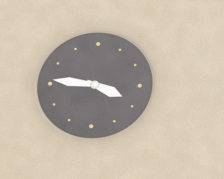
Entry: 3 h 46 min
